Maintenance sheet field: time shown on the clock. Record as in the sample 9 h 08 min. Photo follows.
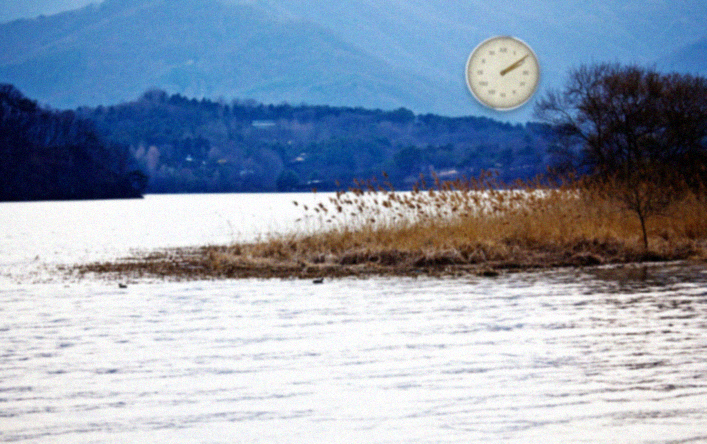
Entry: 2 h 09 min
